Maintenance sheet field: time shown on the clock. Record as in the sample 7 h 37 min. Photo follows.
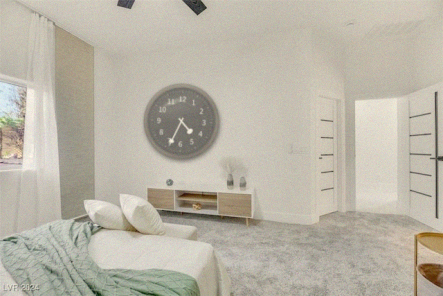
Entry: 4 h 34 min
